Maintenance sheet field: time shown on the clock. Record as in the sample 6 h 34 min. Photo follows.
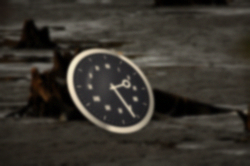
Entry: 2 h 26 min
